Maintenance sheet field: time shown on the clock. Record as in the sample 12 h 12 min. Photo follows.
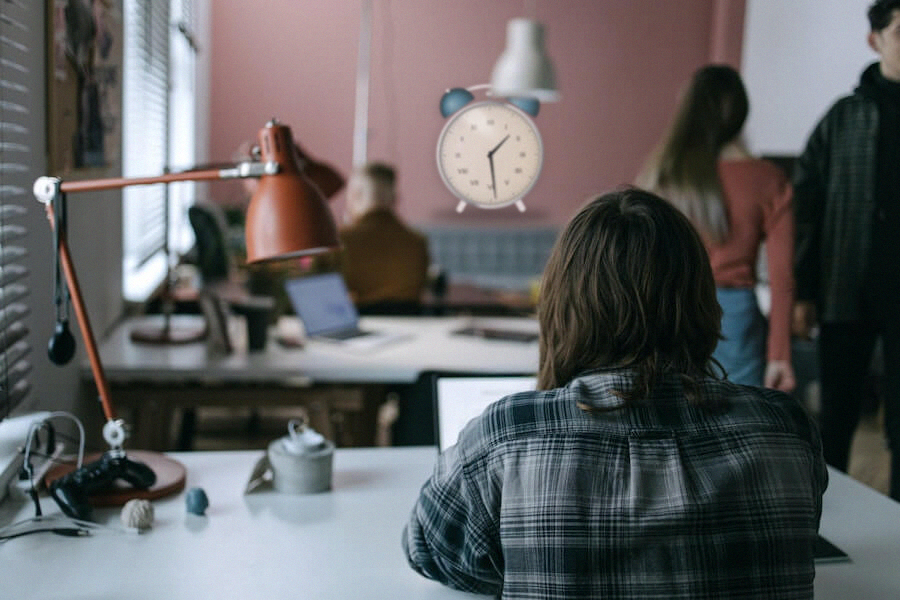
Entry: 1 h 29 min
